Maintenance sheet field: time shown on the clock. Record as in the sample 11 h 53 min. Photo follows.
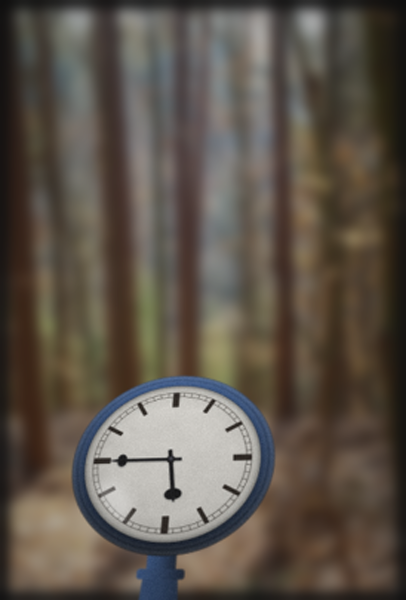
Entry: 5 h 45 min
